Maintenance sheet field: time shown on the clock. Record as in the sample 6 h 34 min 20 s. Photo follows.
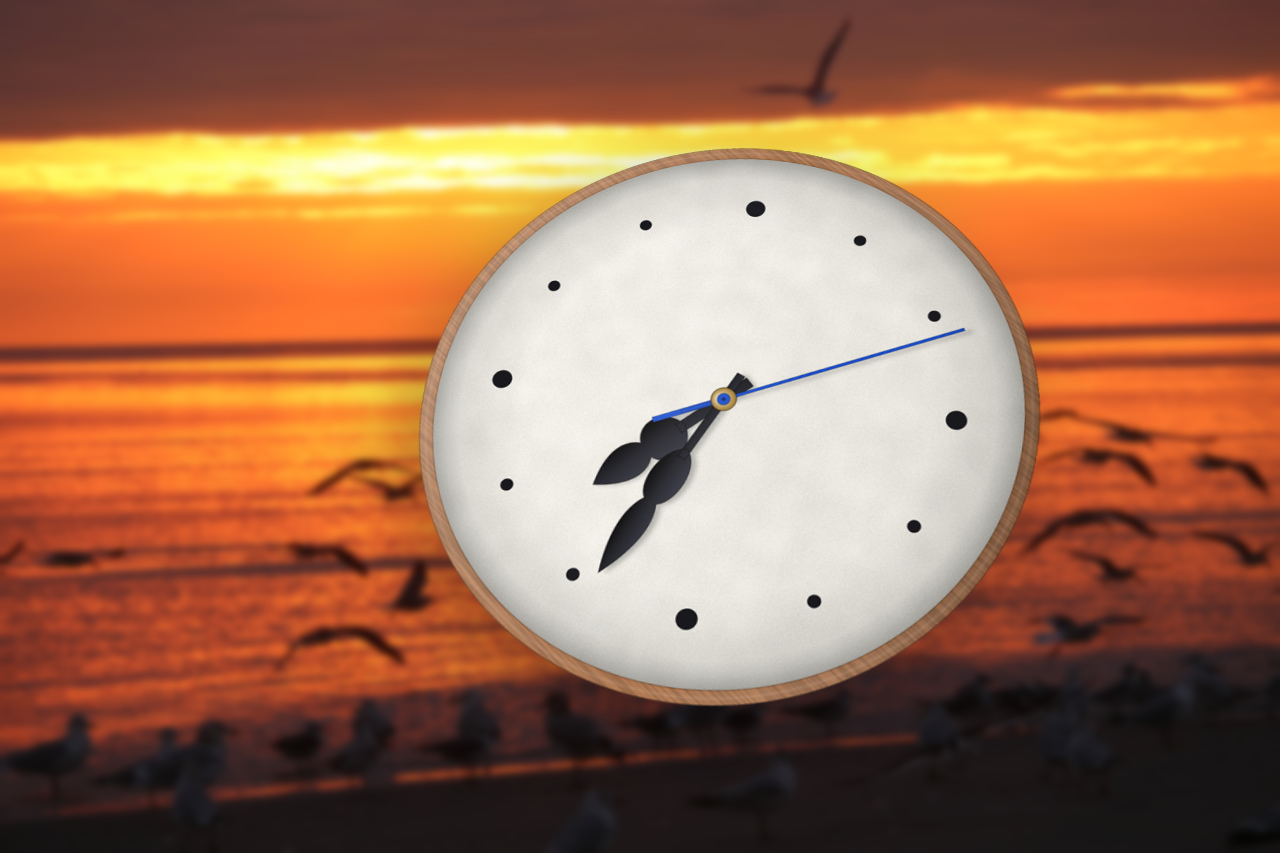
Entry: 7 h 34 min 11 s
